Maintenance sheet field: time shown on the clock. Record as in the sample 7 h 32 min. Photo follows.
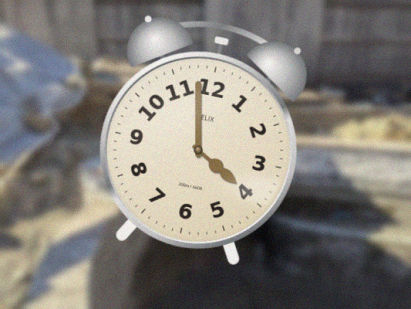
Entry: 3 h 58 min
